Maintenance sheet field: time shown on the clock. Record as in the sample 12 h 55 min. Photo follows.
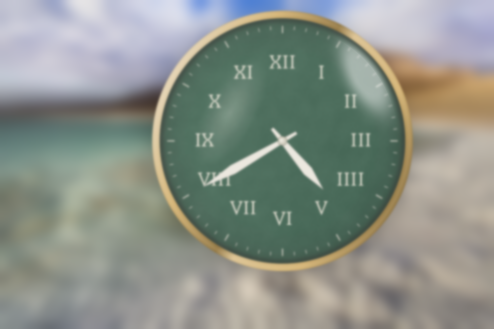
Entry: 4 h 40 min
